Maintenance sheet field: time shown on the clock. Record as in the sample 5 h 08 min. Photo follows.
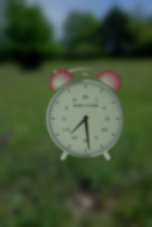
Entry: 7 h 29 min
